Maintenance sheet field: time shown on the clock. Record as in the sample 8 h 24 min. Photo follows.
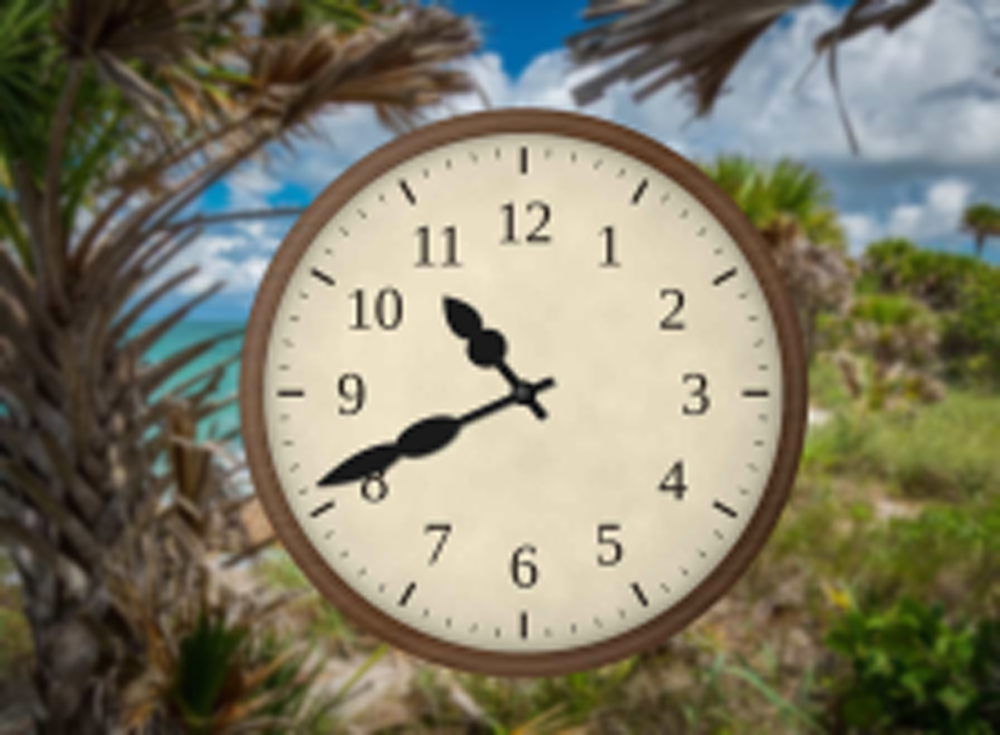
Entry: 10 h 41 min
